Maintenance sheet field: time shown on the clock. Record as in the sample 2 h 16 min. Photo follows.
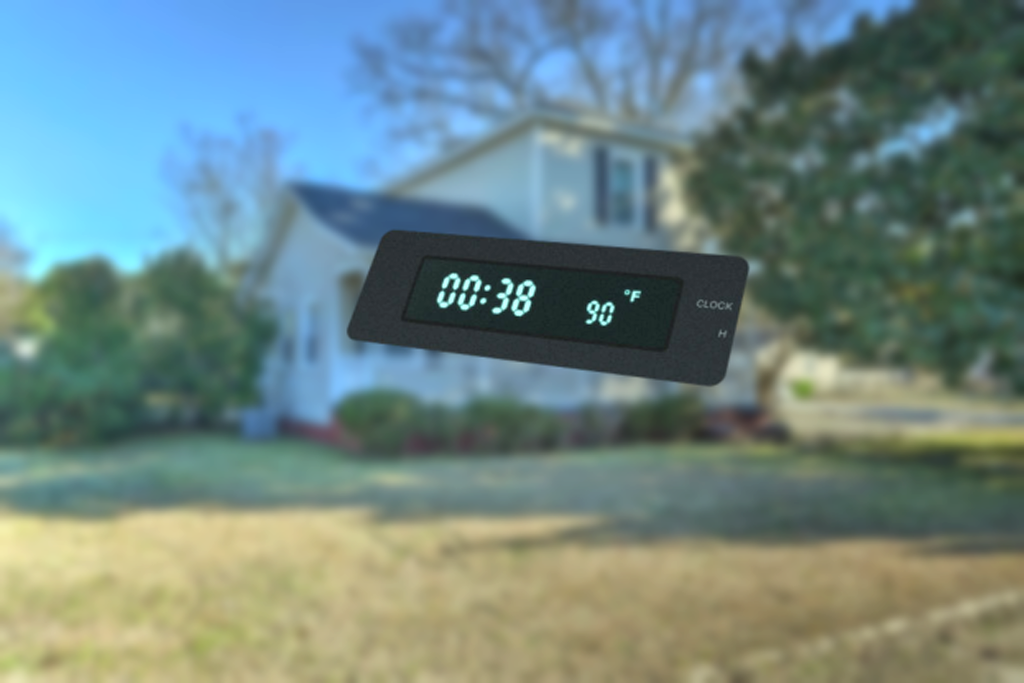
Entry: 0 h 38 min
